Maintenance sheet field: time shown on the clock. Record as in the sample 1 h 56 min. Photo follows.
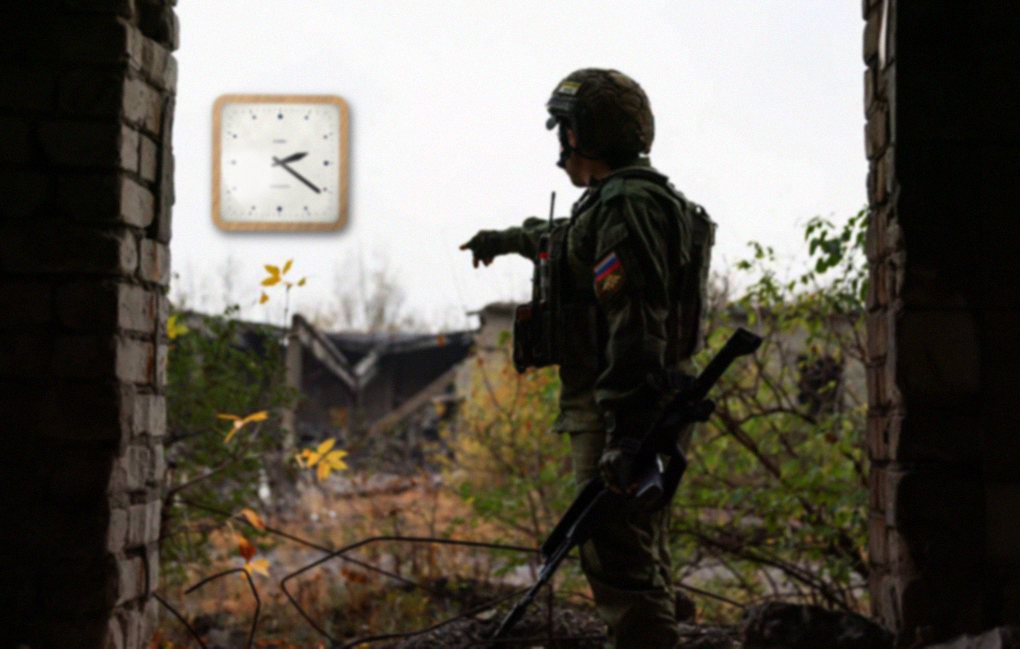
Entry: 2 h 21 min
